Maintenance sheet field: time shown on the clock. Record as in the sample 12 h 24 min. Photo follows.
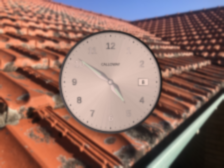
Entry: 4 h 51 min
